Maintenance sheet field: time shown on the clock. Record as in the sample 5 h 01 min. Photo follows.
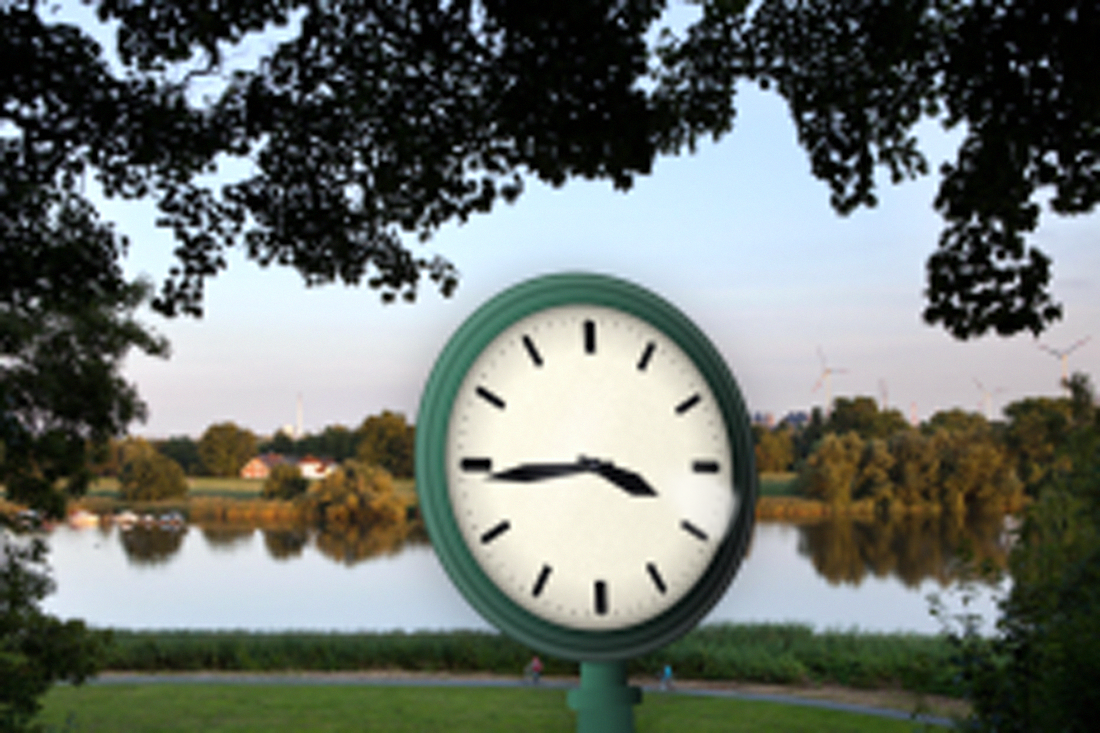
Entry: 3 h 44 min
